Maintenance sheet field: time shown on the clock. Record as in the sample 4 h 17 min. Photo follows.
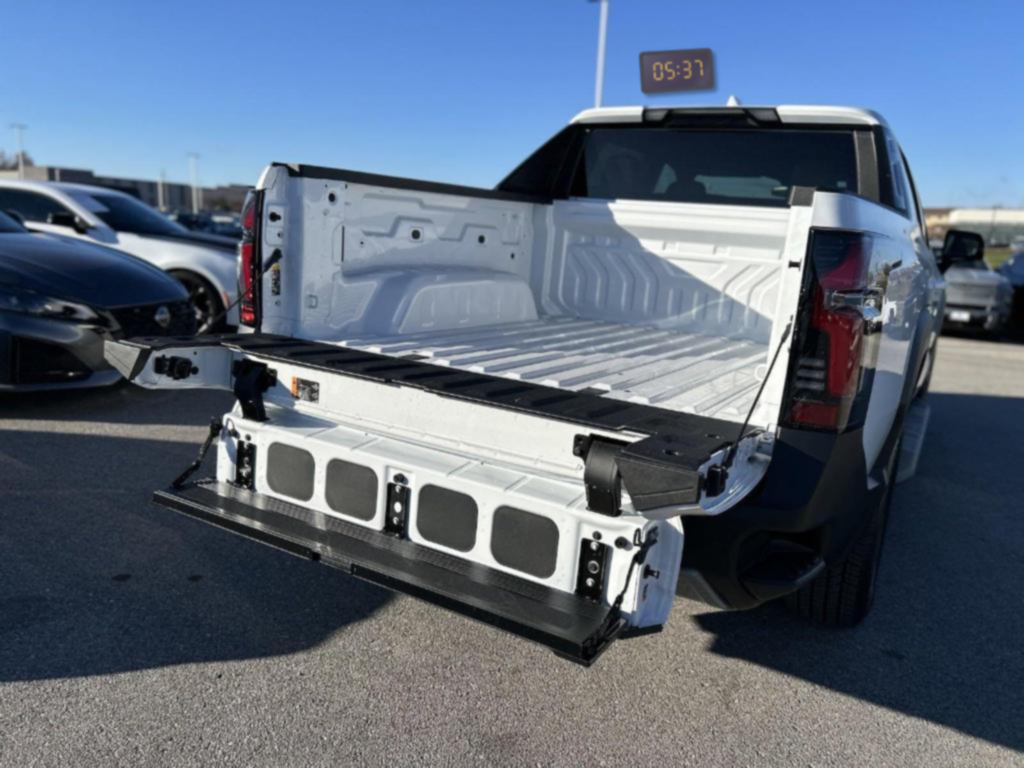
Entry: 5 h 37 min
